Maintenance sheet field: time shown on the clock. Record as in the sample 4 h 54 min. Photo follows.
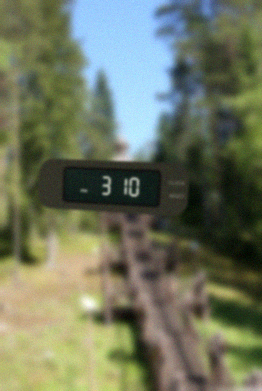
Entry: 3 h 10 min
